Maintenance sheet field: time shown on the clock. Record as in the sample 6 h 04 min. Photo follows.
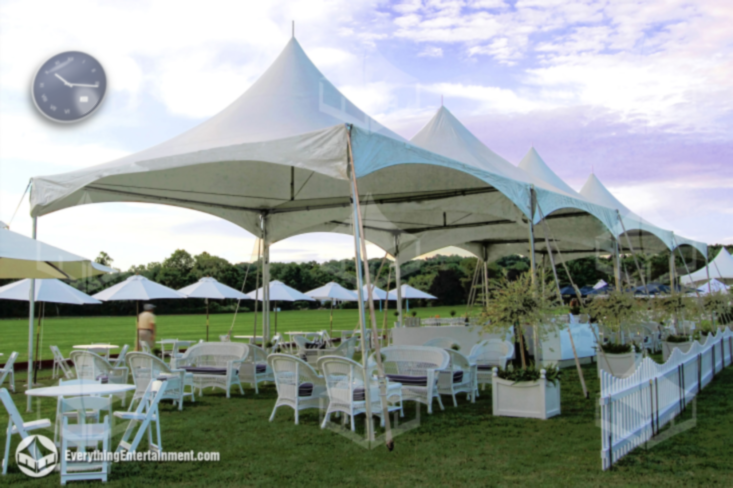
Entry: 10 h 16 min
